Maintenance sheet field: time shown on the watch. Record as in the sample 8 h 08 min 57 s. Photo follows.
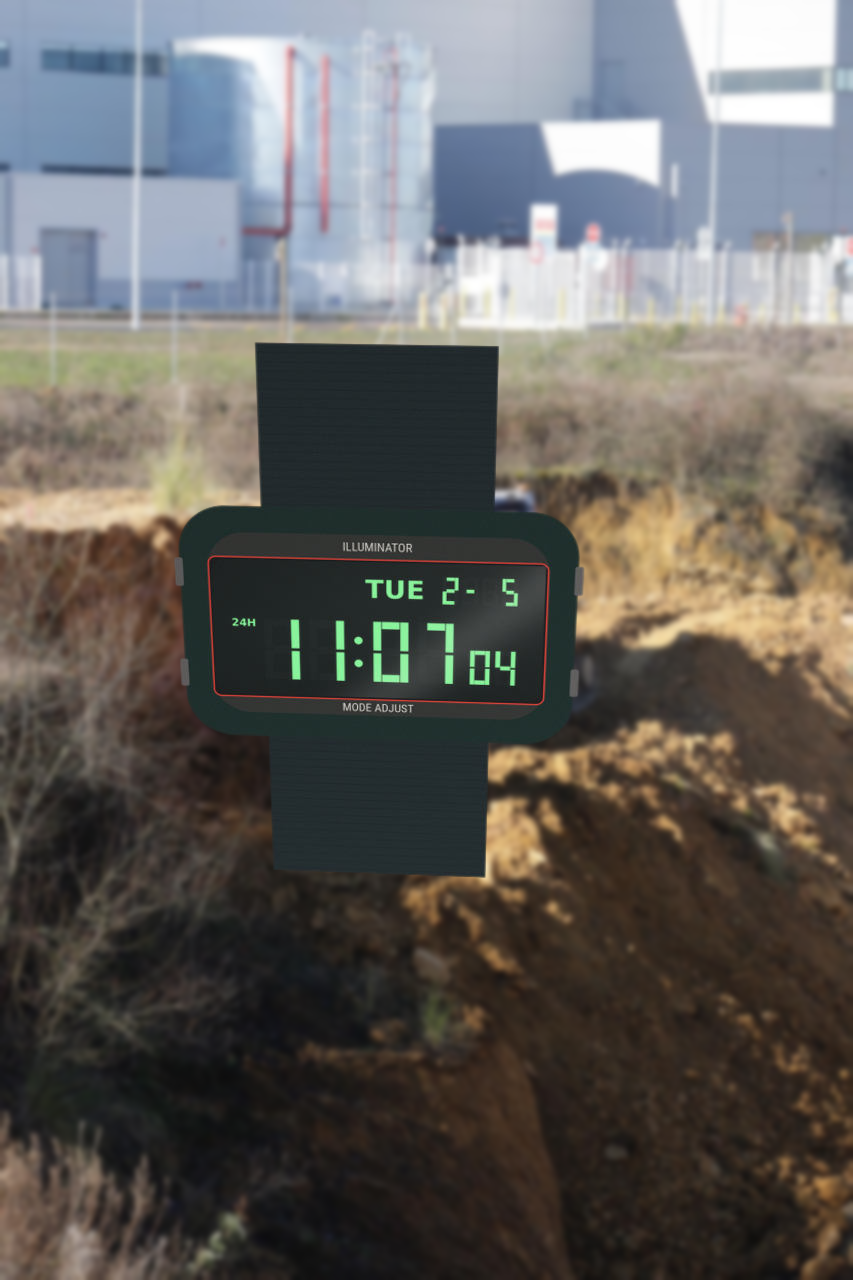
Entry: 11 h 07 min 04 s
